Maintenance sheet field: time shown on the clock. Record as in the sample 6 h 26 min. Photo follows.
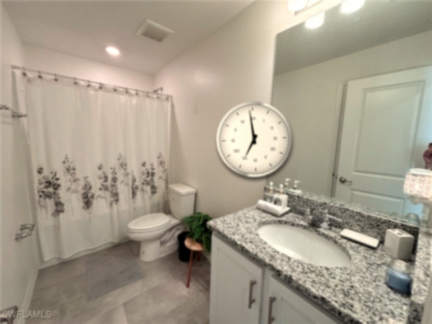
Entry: 6 h 59 min
